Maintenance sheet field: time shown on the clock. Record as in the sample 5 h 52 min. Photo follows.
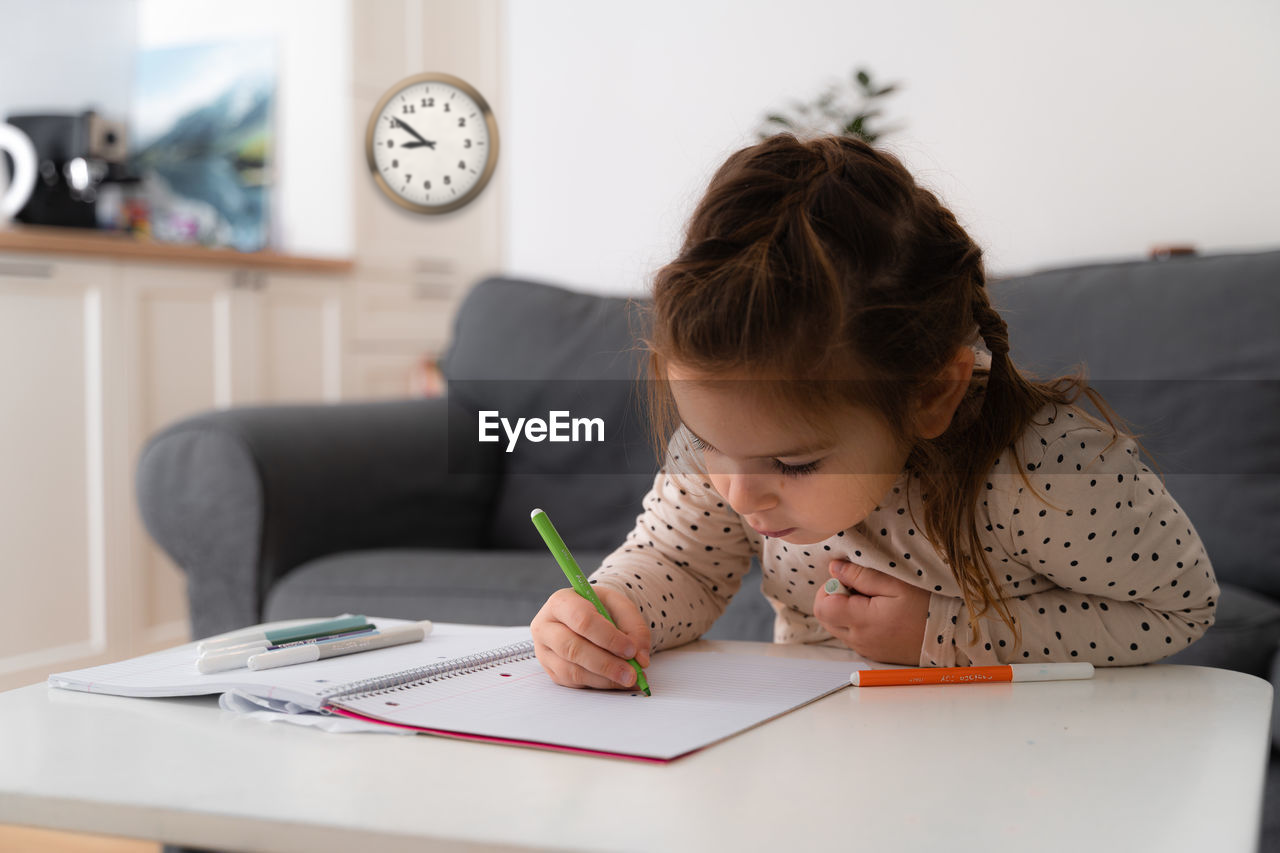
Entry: 8 h 51 min
